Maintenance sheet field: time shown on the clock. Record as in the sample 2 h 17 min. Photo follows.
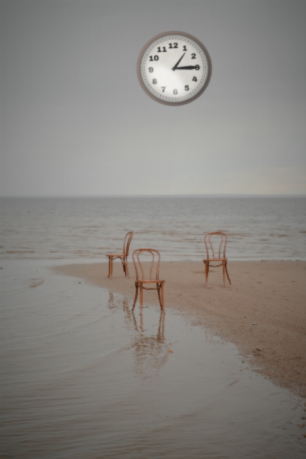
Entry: 1 h 15 min
